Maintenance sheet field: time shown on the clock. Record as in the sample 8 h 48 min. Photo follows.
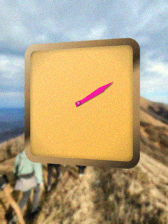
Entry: 2 h 10 min
